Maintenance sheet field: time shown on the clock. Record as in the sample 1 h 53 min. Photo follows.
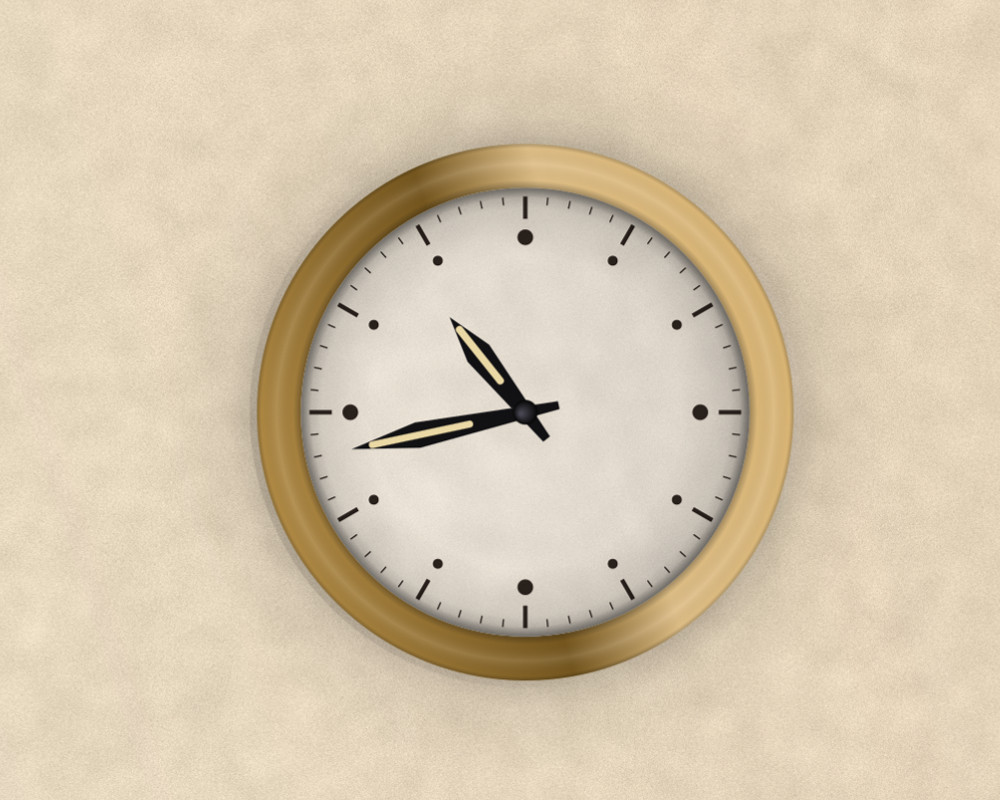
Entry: 10 h 43 min
